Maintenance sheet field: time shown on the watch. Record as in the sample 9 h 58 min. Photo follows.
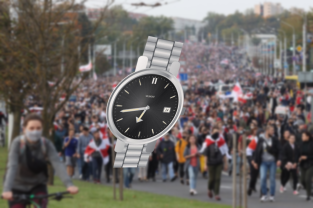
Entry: 6 h 43 min
